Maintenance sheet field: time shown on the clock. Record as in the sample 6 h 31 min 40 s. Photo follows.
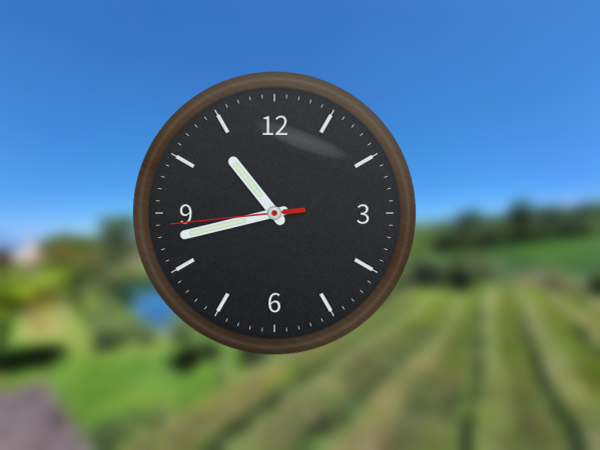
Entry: 10 h 42 min 44 s
